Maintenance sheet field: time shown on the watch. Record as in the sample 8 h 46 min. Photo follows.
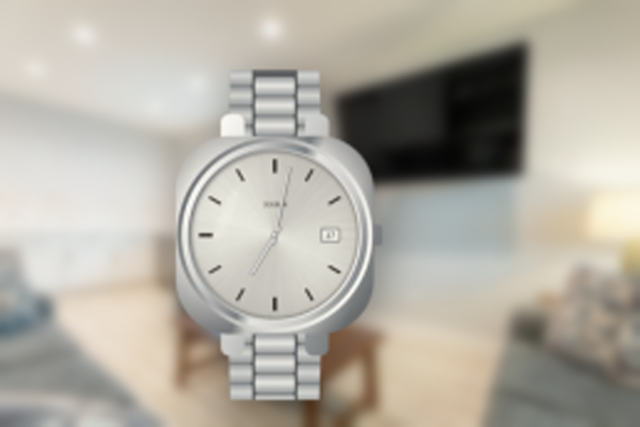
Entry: 7 h 02 min
